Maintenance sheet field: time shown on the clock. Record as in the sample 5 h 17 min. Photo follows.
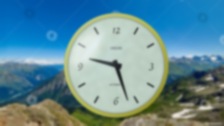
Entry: 9 h 27 min
